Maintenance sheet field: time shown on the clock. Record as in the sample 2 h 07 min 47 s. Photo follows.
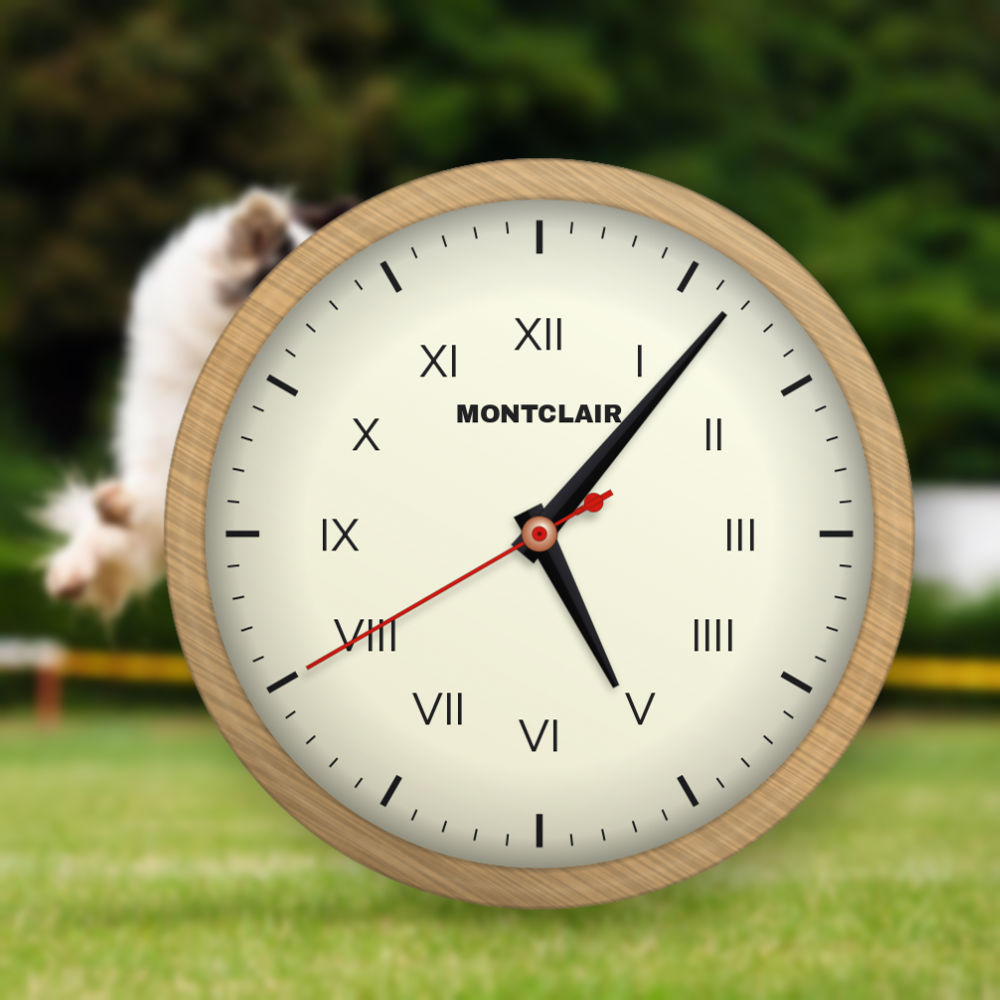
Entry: 5 h 06 min 40 s
